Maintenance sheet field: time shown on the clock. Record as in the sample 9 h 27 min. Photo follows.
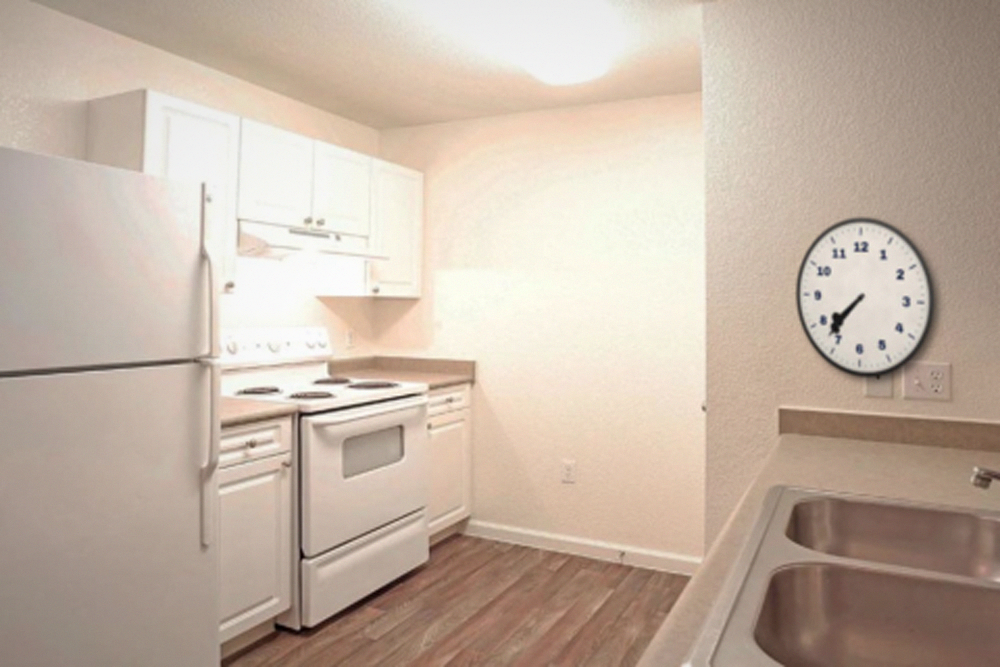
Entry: 7 h 37 min
